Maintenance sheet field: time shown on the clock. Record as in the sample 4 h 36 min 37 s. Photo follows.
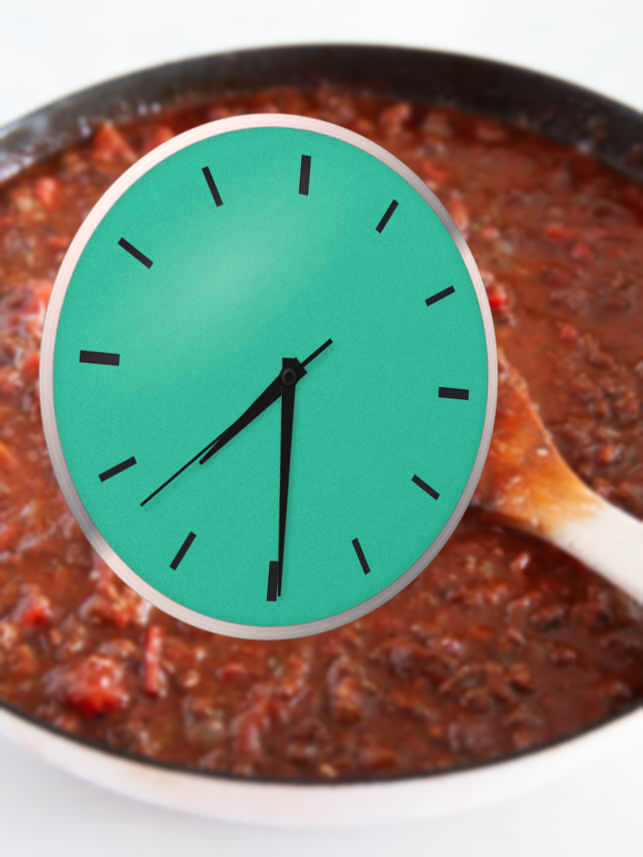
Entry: 7 h 29 min 38 s
